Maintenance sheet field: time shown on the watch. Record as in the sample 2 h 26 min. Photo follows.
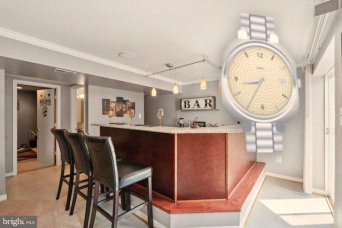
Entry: 8 h 35 min
